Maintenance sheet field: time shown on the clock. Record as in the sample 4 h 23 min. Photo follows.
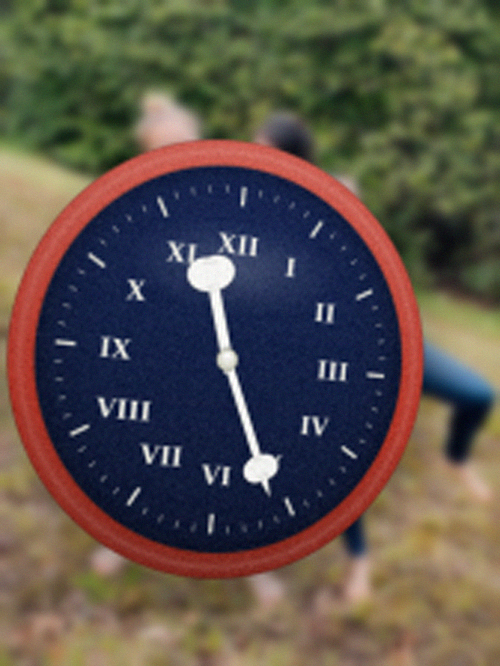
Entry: 11 h 26 min
